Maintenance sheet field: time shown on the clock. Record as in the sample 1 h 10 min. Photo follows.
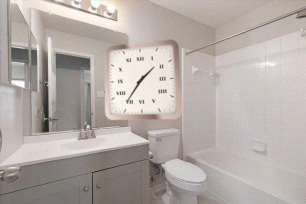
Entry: 1 h 36 min
